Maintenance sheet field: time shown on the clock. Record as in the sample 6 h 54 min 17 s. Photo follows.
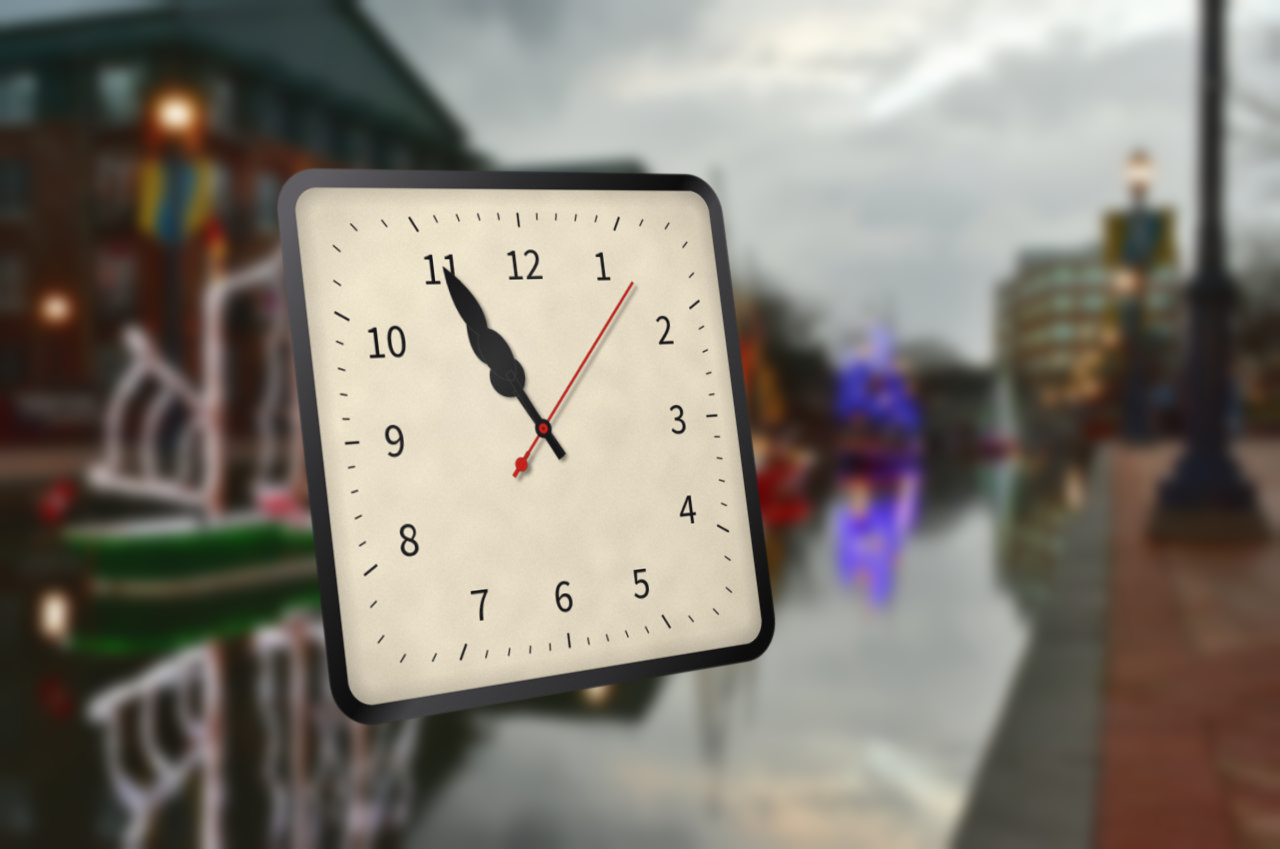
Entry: 10 h 55 min 07 s
